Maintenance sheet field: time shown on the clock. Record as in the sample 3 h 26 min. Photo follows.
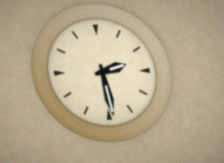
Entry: 2 h 29 min
